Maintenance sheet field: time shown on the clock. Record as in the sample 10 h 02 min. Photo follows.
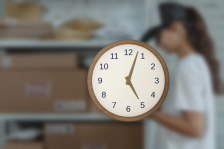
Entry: 5 h 03 min
